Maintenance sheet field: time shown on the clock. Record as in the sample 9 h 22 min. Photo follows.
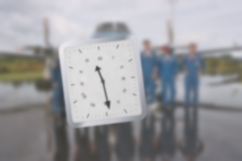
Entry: 11 h 29 min
